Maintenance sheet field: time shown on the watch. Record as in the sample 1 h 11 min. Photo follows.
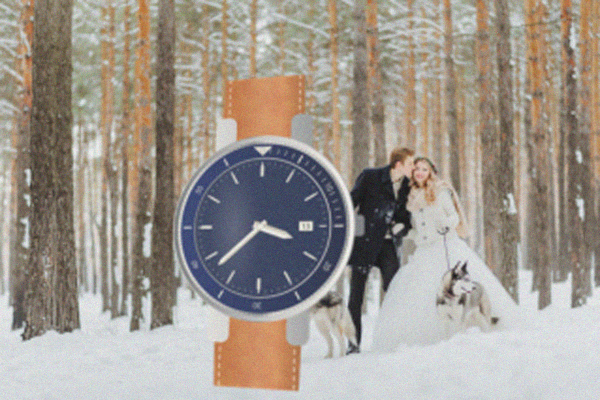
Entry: 3 h 38 min
